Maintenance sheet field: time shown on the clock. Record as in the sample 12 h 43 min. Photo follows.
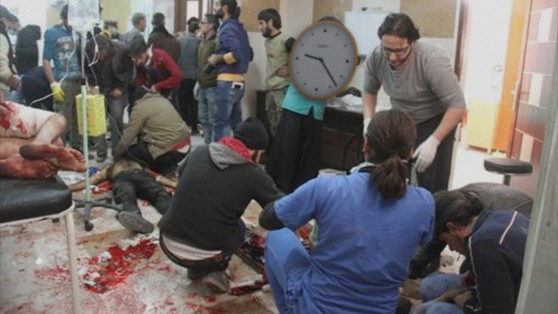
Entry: 9 h 23 min
